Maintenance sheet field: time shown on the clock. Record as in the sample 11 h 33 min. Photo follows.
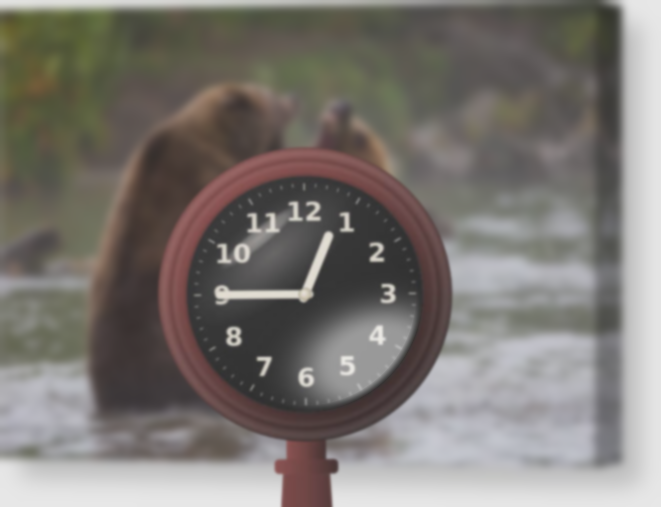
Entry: 12 h 45 min
